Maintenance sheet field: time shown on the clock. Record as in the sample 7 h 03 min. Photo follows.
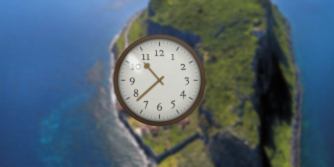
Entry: 10 h 38 min
